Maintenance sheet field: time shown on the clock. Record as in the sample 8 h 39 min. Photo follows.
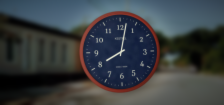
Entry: 8 h 02 min
